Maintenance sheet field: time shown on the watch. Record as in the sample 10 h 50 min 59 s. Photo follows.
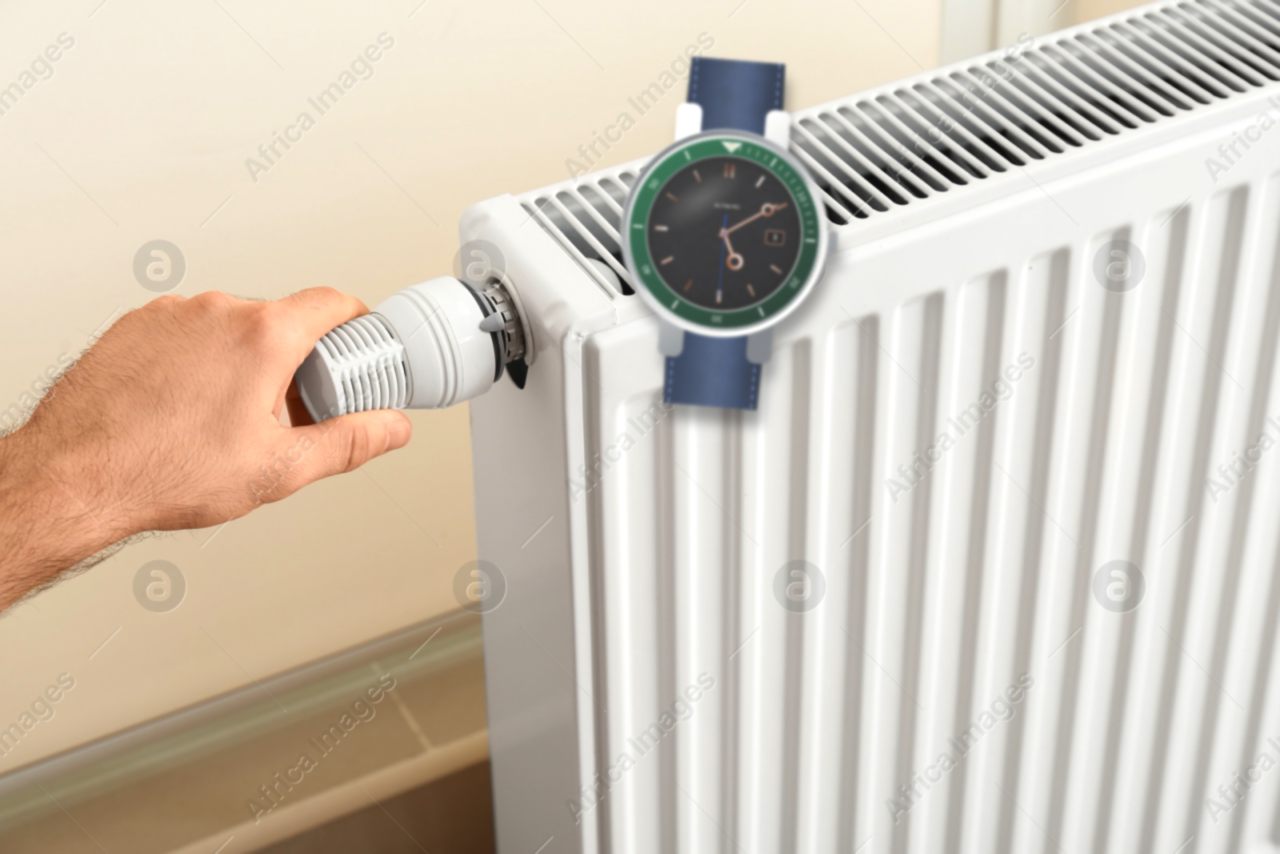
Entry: 5 h 09 min 30 s
